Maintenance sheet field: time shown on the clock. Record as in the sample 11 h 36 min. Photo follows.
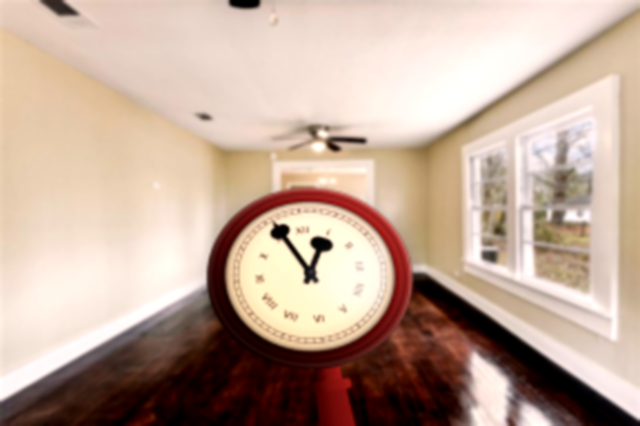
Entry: 12 h 56 min
